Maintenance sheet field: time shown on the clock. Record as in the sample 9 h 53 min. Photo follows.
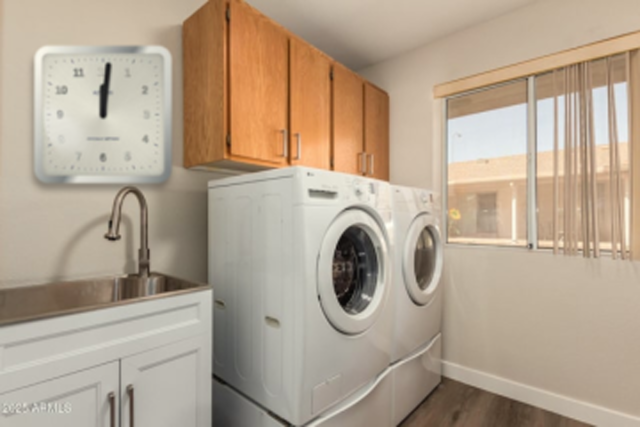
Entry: 12 h 01 min
